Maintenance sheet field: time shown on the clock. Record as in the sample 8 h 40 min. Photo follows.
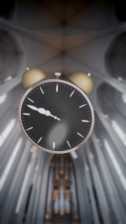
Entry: 9 h 48 min
